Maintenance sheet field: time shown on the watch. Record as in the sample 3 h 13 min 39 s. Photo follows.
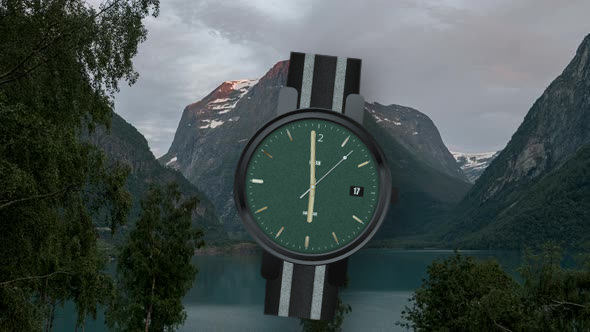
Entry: 5 h 59 min 07 s
